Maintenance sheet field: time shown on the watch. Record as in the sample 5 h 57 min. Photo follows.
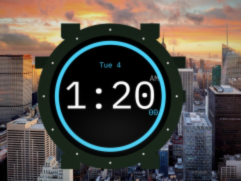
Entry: 1 h 20 min
